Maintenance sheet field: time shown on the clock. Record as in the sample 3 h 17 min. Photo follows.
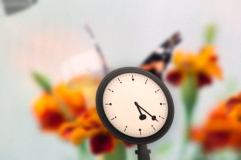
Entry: 5 h 22 min
